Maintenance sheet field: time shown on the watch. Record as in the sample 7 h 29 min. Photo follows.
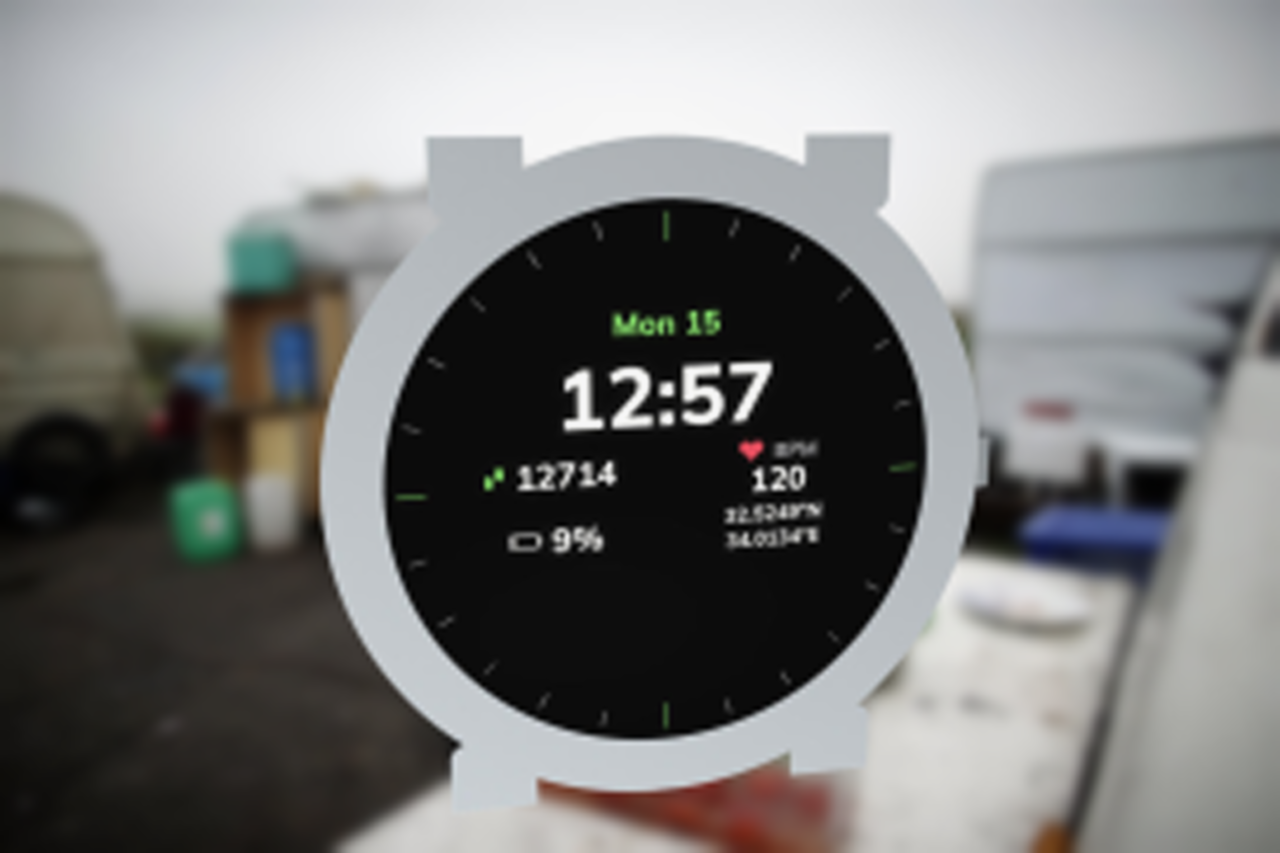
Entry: 12 h 57 min
